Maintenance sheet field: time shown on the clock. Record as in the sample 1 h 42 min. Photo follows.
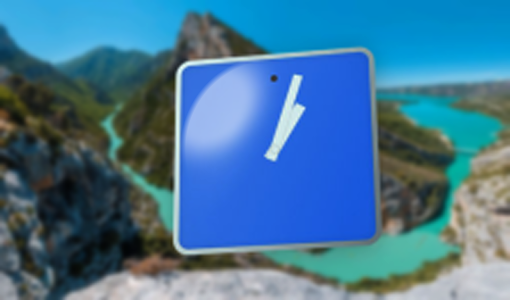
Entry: 1 h 03 min
